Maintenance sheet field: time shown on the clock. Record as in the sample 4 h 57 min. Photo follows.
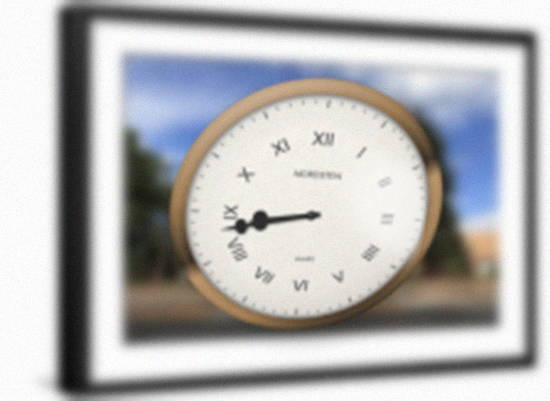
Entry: 8 h 43 min
